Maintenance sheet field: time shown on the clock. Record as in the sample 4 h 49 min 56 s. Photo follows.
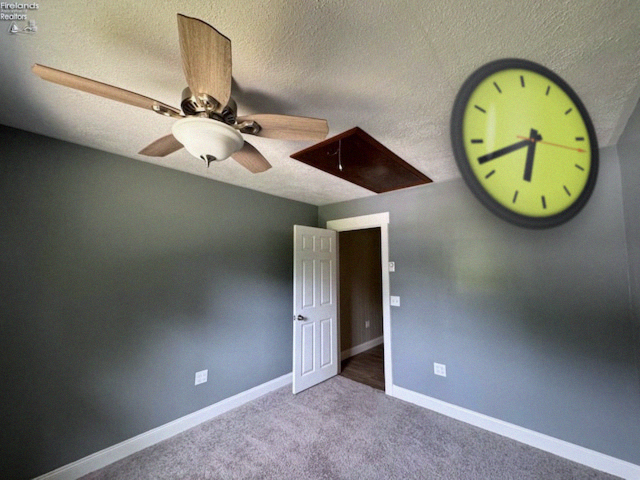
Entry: 6 h 42 min 17 s
